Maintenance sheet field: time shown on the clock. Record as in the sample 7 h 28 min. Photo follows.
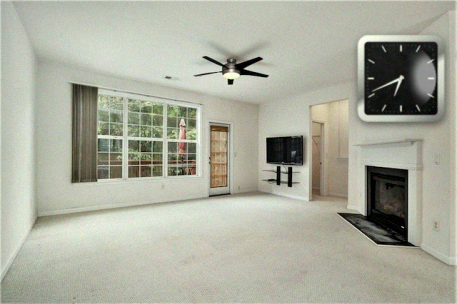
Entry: 6 h 41 min
